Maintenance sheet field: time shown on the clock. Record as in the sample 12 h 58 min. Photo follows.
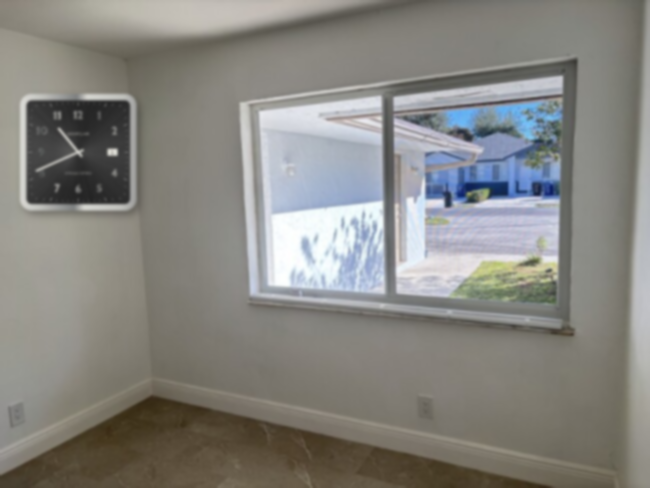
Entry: 10 h 41 min
